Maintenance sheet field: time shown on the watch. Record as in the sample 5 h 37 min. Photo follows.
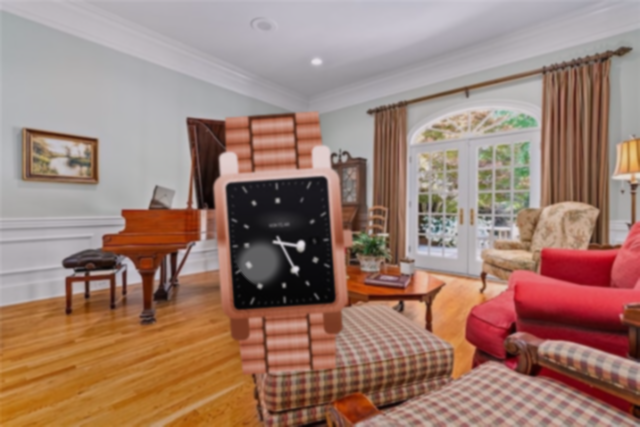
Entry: 3 h 26 min
